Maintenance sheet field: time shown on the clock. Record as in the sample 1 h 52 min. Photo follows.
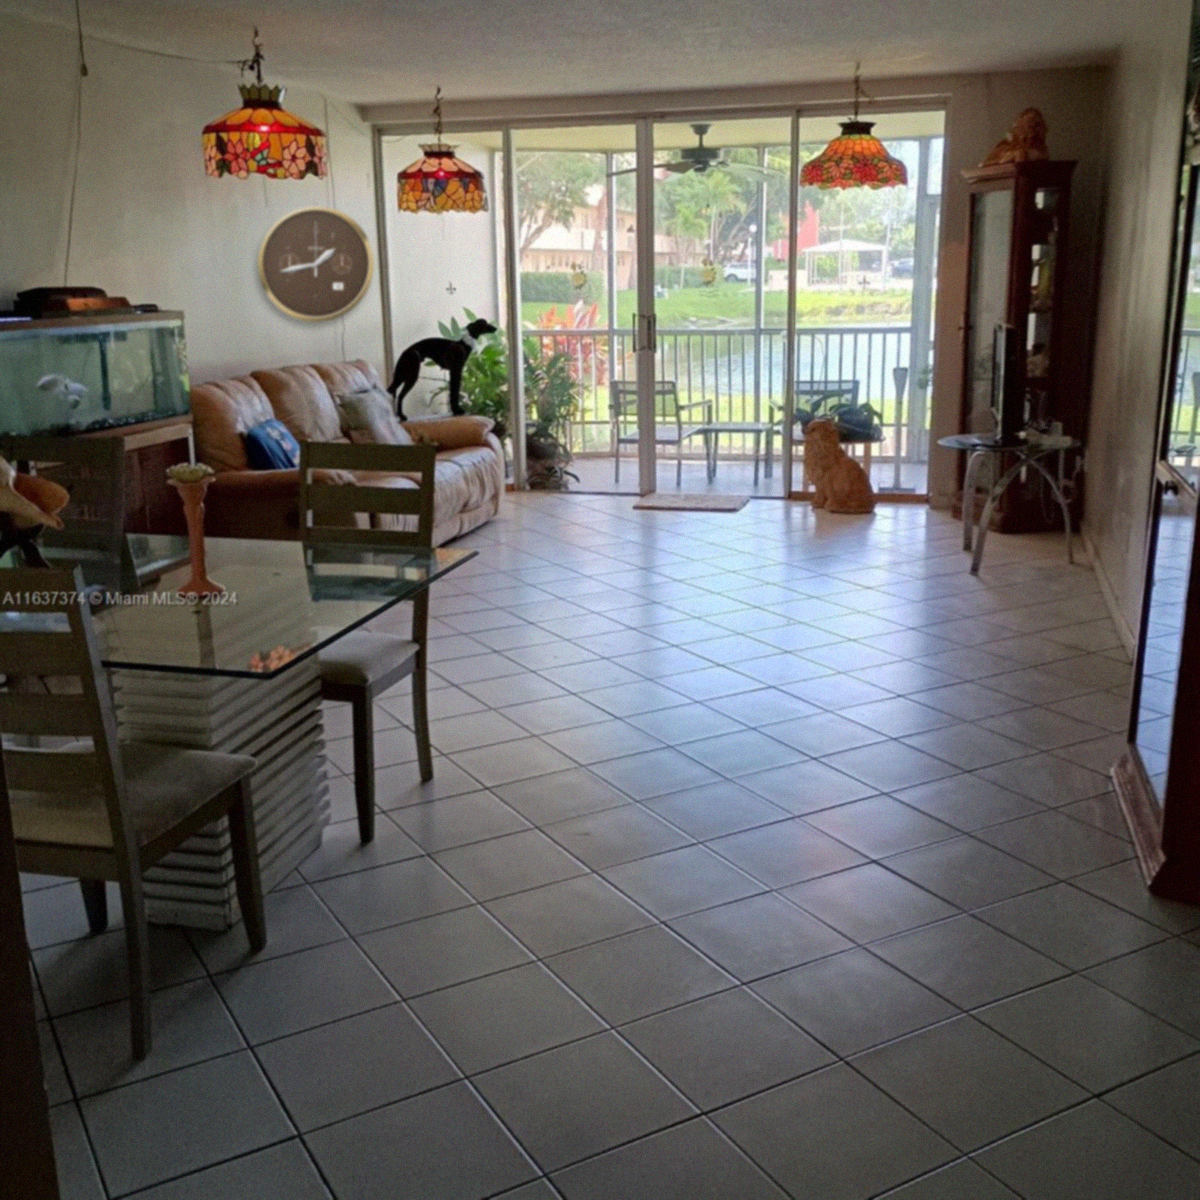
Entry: 1 h 43 min
